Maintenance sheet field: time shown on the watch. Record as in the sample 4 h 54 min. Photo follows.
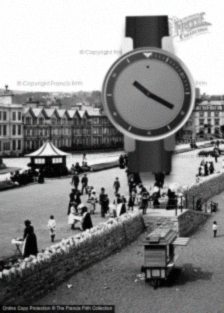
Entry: 10 h 20 min
